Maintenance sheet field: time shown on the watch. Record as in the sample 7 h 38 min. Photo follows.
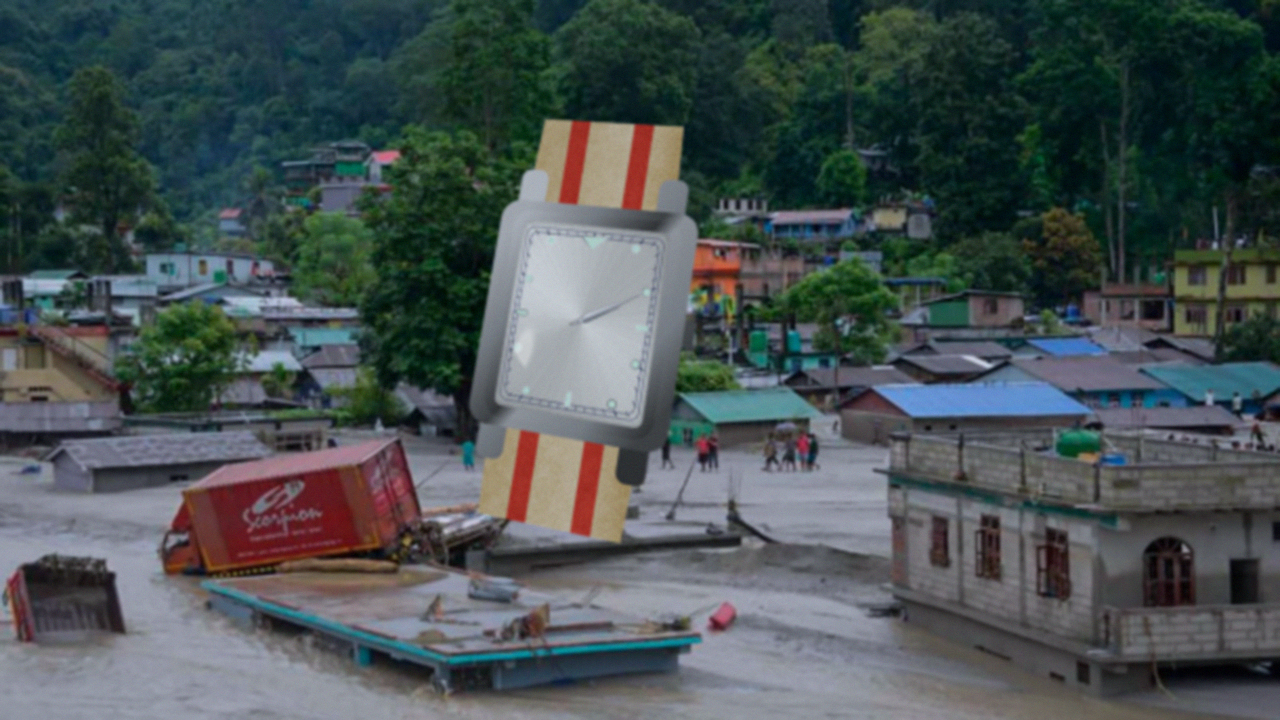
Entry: 2 h 10 min
